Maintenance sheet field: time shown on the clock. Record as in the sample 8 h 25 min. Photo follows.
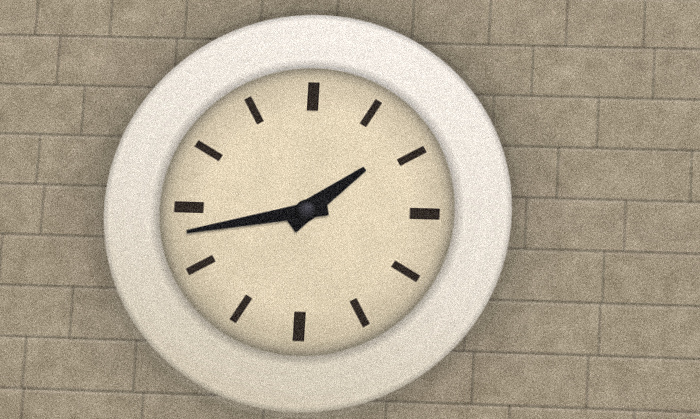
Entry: 1 h 43 min
